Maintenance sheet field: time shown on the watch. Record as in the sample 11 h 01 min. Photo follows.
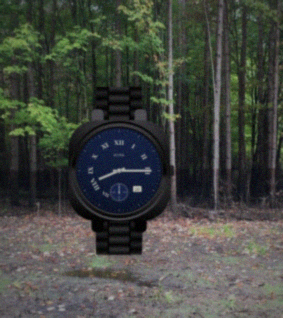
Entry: 8 h 15 min
